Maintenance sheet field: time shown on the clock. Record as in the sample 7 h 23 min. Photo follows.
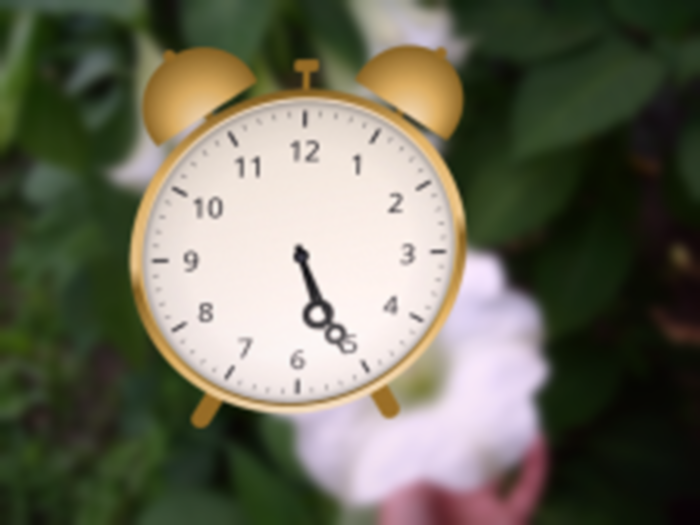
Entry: 5 h 26 min
